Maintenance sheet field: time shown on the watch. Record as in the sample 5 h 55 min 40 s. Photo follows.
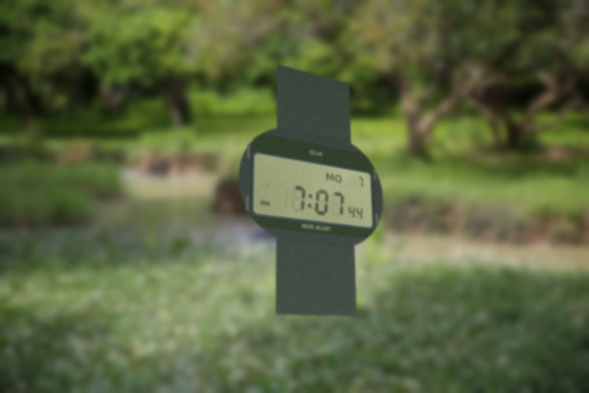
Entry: 7 h 07 min 44 s
